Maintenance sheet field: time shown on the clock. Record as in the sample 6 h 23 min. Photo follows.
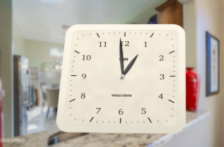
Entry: 12 h 59 min
